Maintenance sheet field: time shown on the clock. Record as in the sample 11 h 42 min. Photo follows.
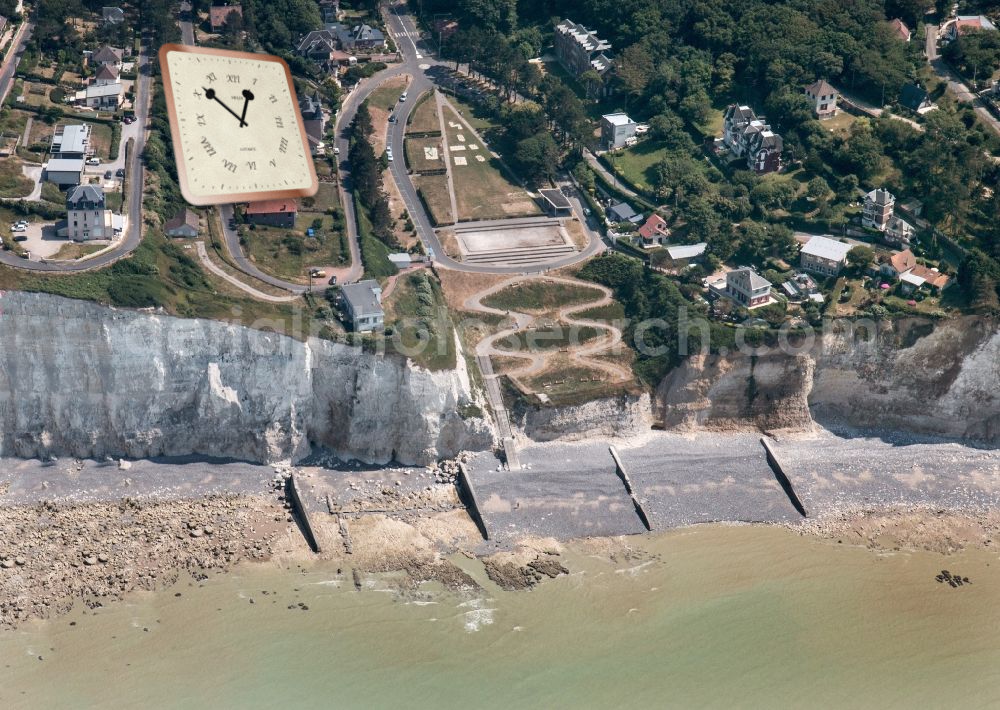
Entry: 12 h 52 min
